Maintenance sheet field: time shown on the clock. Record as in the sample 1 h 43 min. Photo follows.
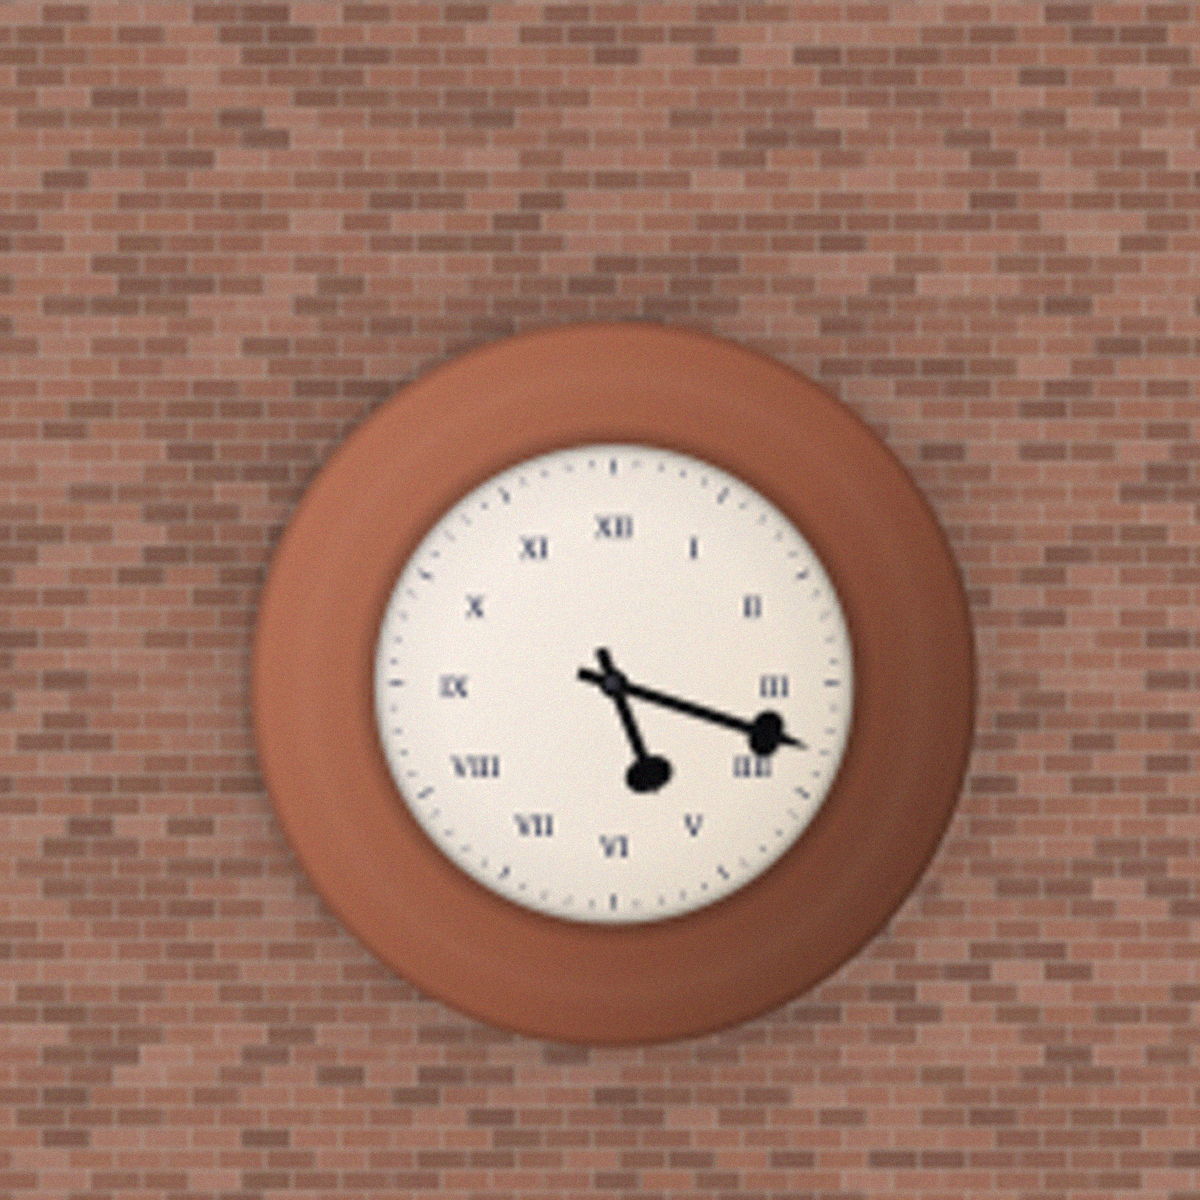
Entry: 5 h 18 min
